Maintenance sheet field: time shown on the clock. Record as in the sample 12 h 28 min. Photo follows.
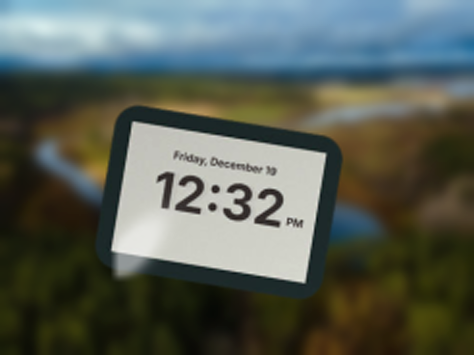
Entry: 12 h 32 min
